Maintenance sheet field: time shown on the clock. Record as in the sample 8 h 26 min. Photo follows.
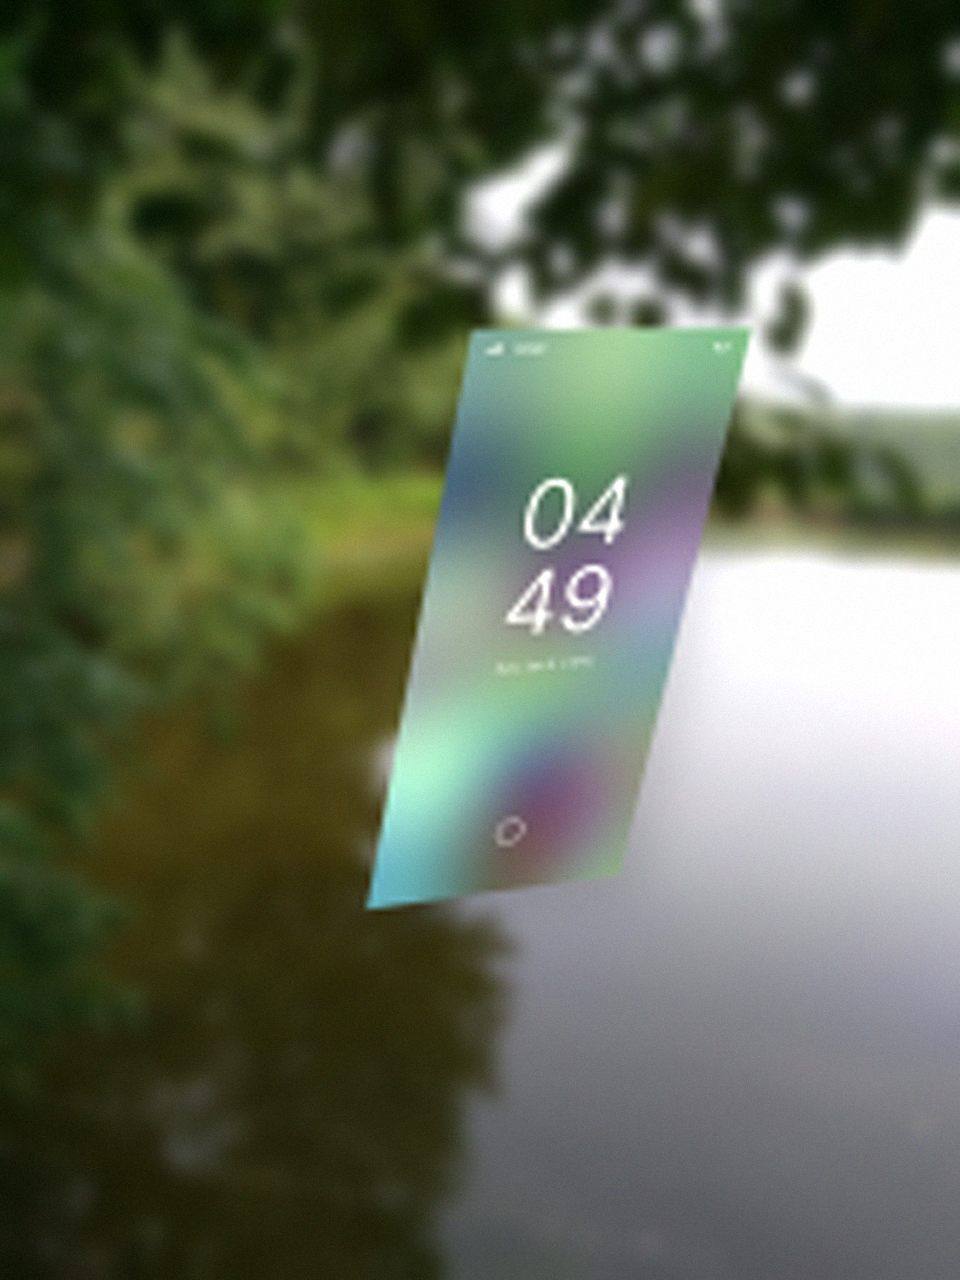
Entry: 4 h 49 min
